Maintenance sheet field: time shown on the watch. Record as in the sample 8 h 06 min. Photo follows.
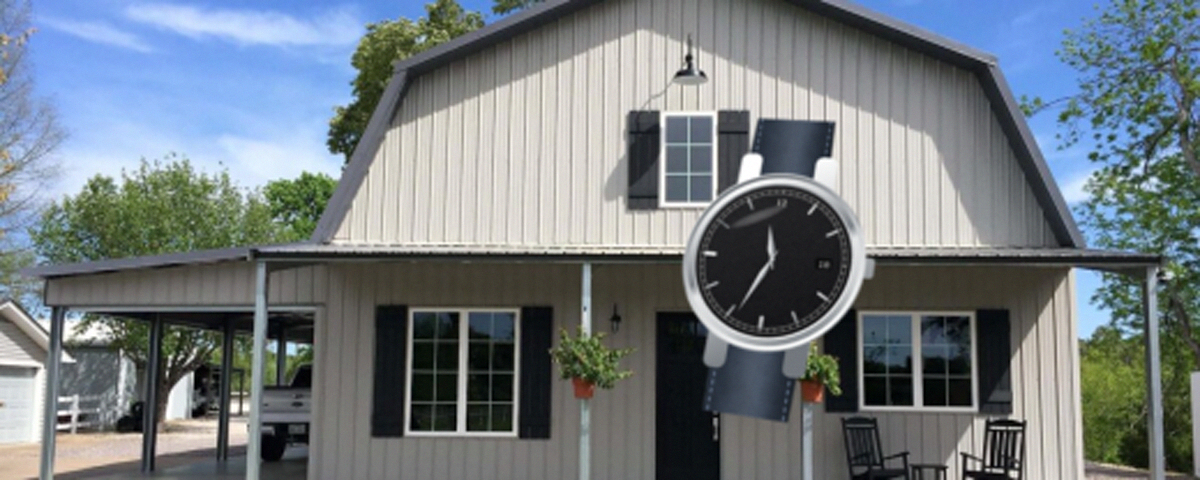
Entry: 11 h 34 min
